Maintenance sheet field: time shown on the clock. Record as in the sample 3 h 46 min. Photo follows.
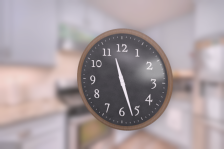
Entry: 11 h 27 min
